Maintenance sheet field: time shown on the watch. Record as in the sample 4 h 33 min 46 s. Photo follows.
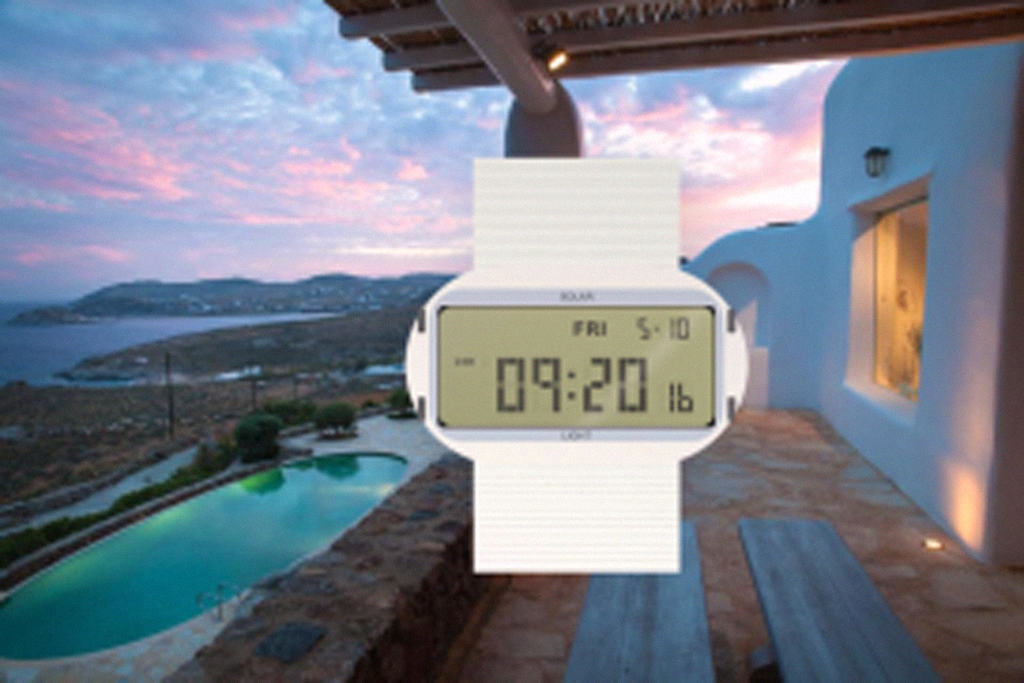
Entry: 9 h 20 min 16 s
